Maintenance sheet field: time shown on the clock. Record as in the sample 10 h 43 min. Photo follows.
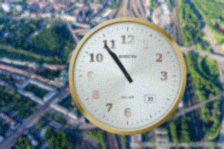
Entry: 10 h 54 min
